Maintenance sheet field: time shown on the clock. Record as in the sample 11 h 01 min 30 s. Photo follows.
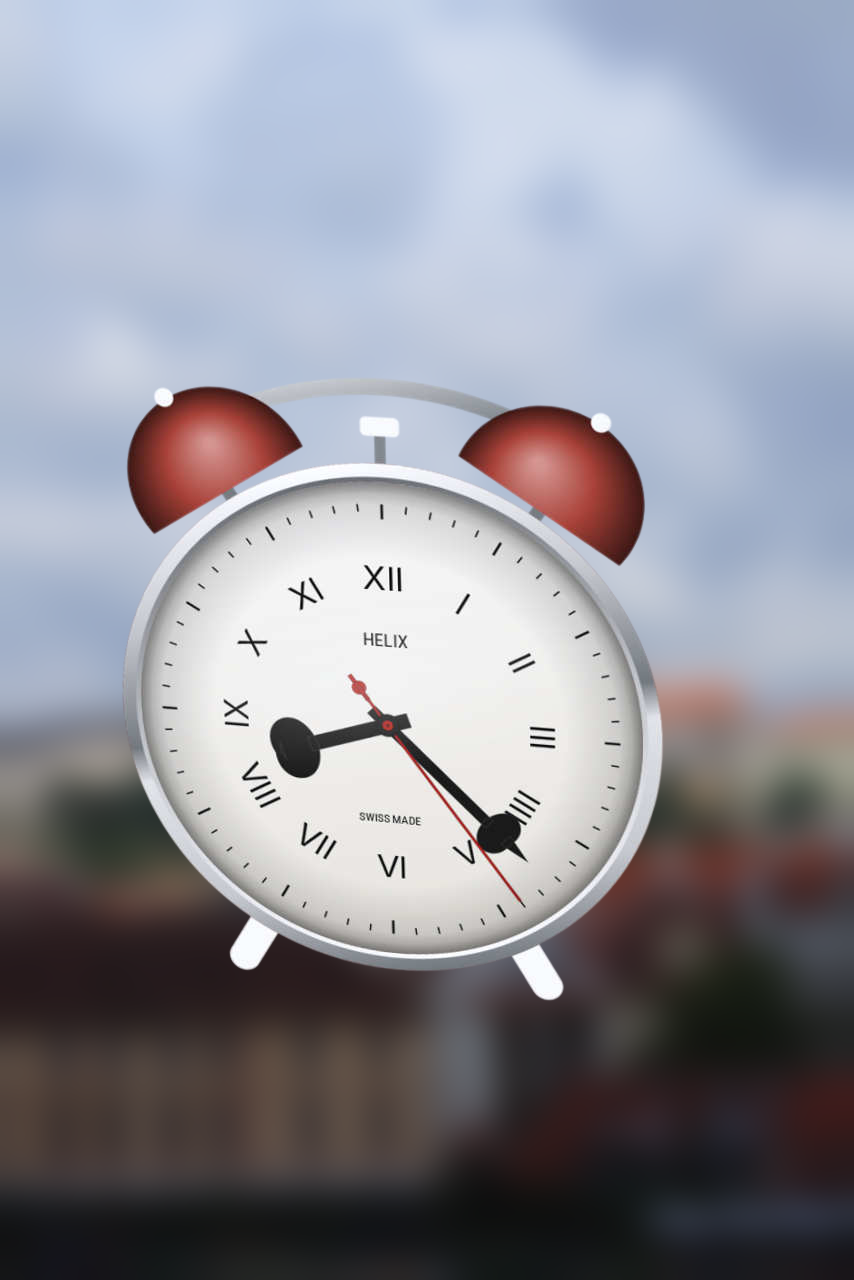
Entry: 8 h 22 min 24 s
